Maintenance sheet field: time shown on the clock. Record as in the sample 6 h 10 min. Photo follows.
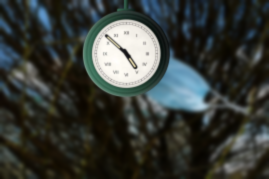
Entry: 4 h 52 min
